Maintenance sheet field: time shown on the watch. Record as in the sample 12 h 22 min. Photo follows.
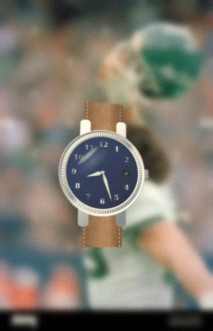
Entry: 8 h 27 min
